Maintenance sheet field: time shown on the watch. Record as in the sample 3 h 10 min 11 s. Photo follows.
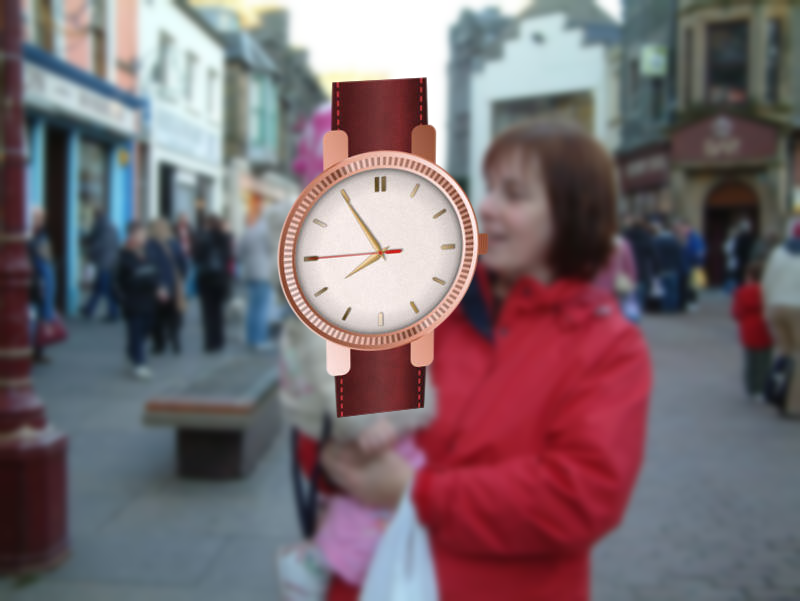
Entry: 7 h 54 min 45 s
